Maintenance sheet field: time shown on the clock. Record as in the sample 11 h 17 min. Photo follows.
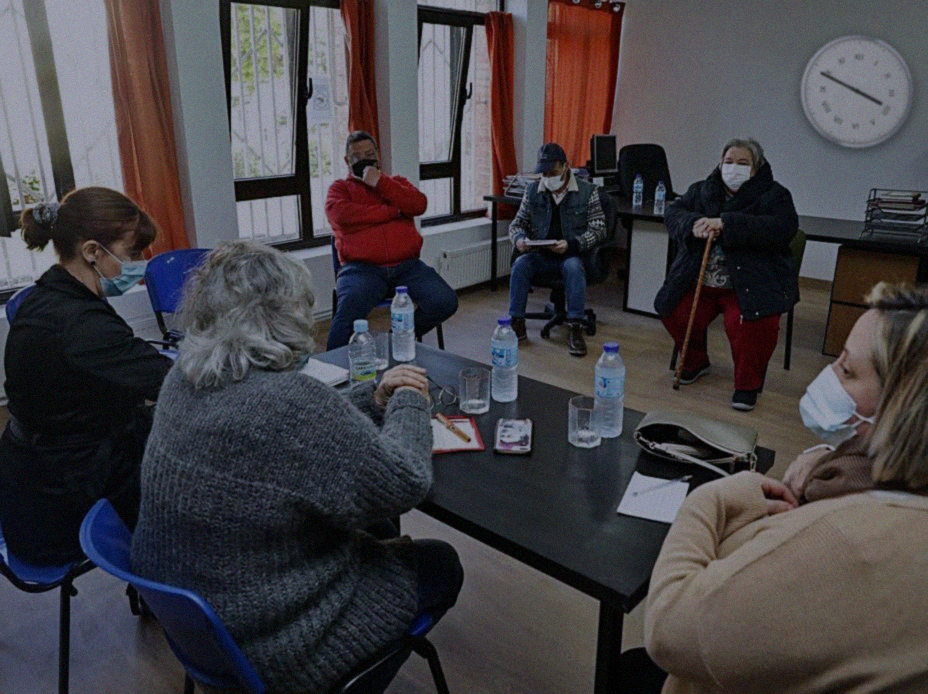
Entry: 3 h 49 min
